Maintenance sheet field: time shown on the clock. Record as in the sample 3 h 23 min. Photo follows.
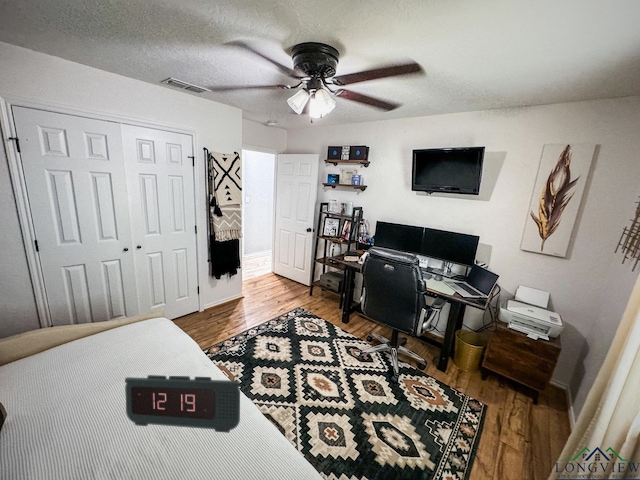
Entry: 12 h 19 min
